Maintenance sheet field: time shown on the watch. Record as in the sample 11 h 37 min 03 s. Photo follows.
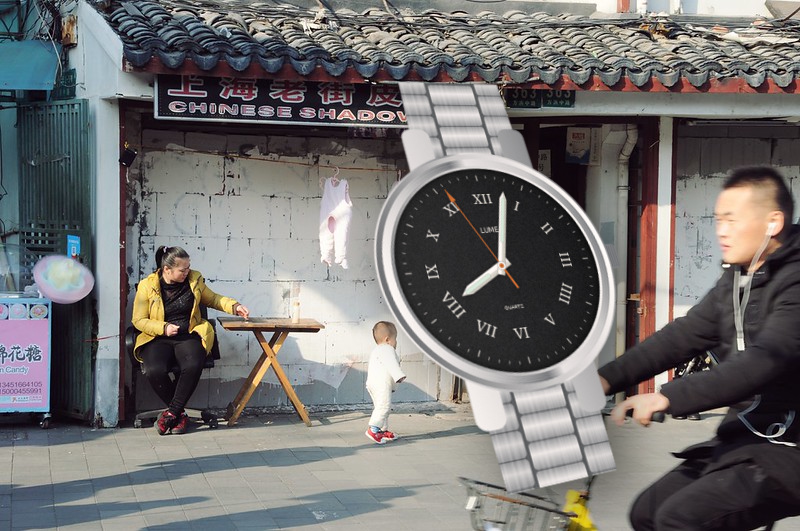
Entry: 8 h 02 min 56 s
